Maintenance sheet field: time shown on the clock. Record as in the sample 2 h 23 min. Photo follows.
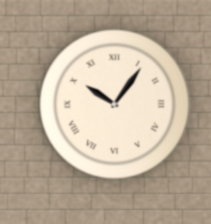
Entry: 10 h 06 min
